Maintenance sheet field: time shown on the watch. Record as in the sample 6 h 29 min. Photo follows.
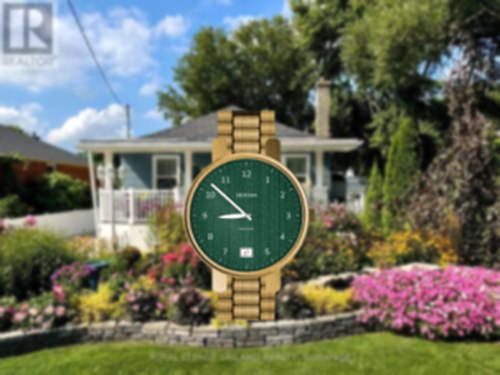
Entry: 8 h 52 min
